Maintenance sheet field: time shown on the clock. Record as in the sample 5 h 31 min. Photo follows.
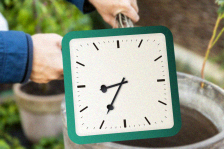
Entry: 8 h 35 min
